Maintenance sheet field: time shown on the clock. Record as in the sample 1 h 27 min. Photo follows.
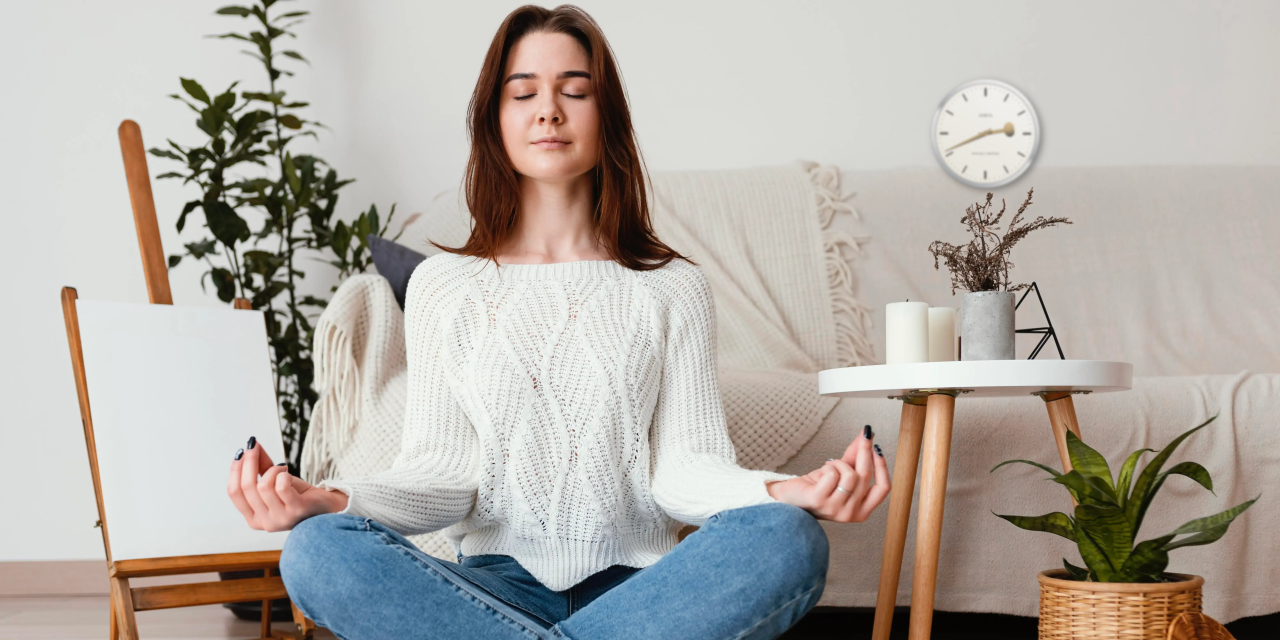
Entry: 2 h 41 min
